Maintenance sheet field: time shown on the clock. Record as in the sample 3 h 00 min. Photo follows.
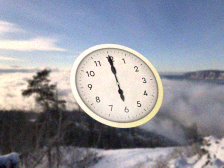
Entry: 6 h 00 min
